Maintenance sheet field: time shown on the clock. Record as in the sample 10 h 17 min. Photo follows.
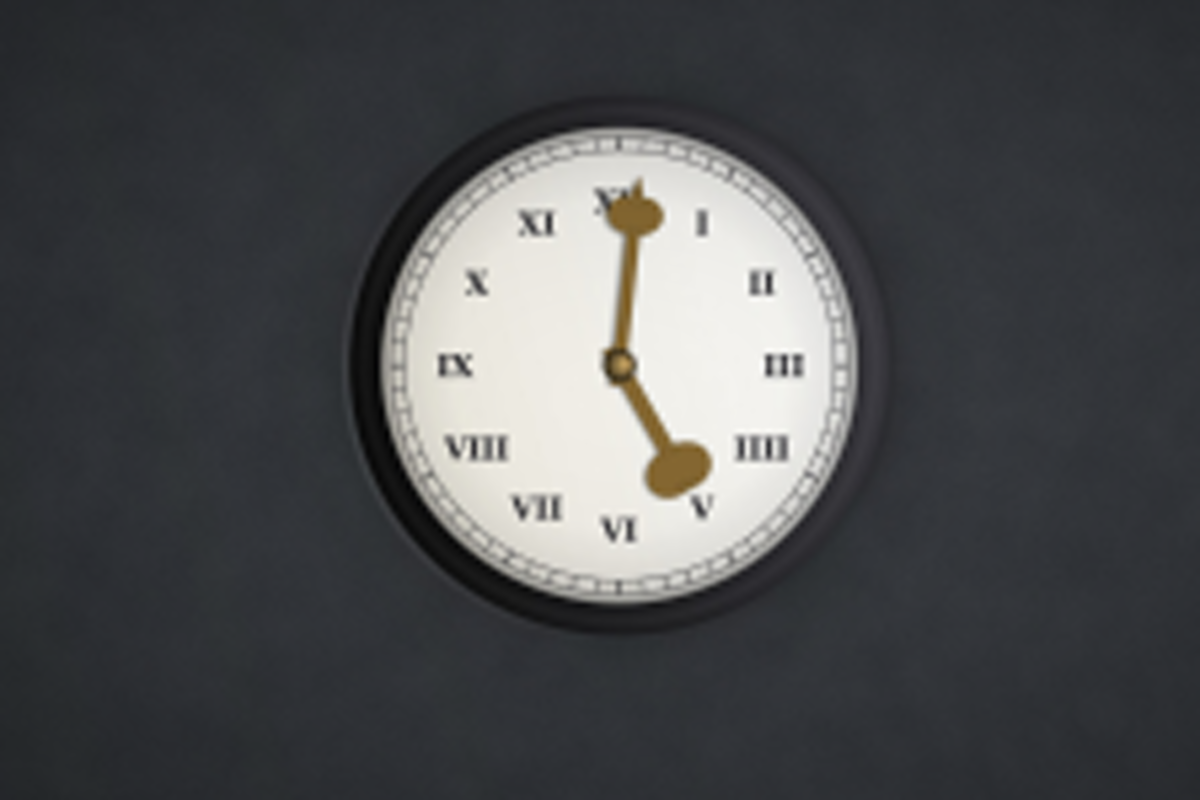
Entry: 5 h 01 min
